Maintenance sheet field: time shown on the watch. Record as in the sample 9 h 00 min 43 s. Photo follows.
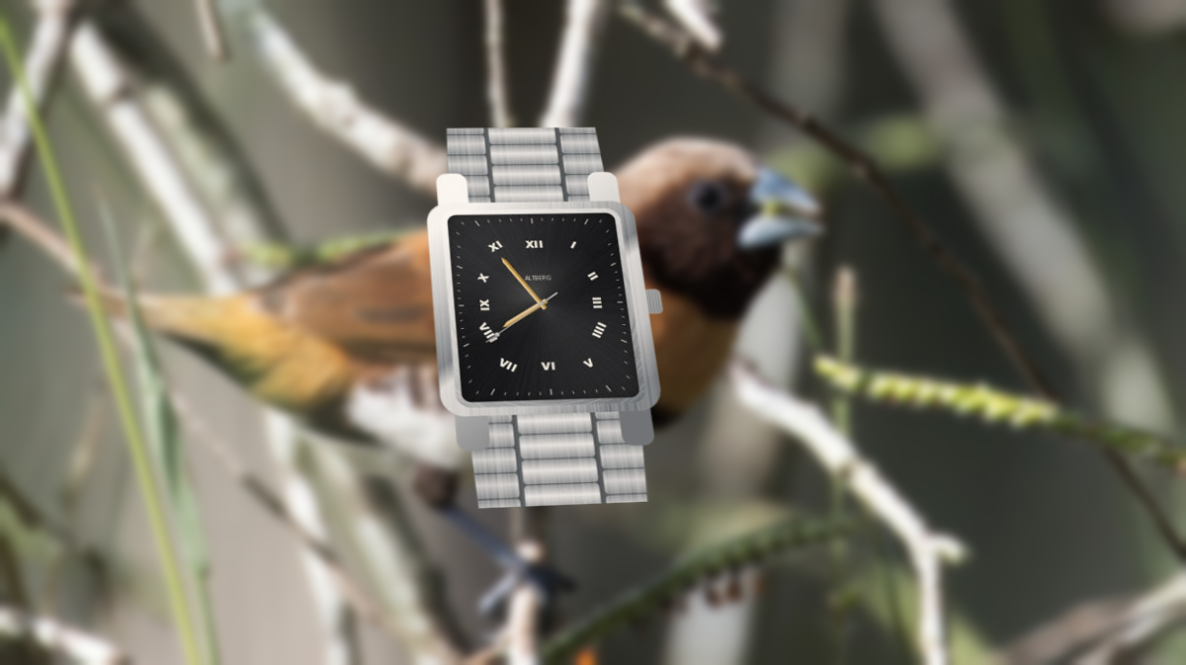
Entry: 7 h 54 min 39 s
